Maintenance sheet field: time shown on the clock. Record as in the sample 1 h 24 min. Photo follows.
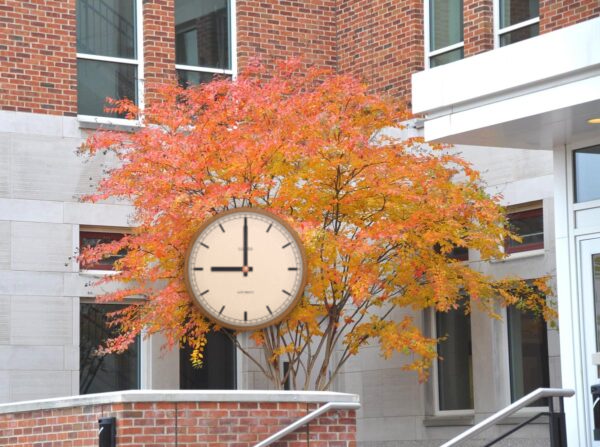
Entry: 9 h 00 min
